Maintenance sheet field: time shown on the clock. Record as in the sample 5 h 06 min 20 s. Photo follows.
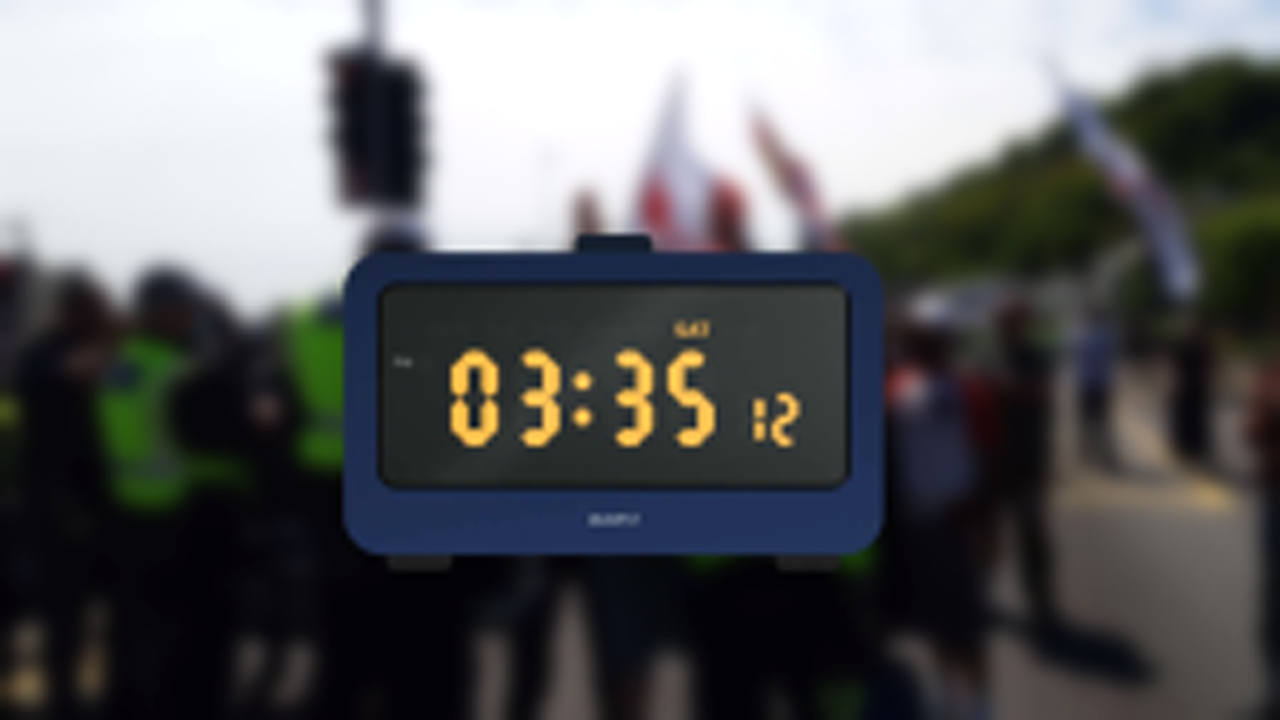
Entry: 3 h 35 min 12 s
